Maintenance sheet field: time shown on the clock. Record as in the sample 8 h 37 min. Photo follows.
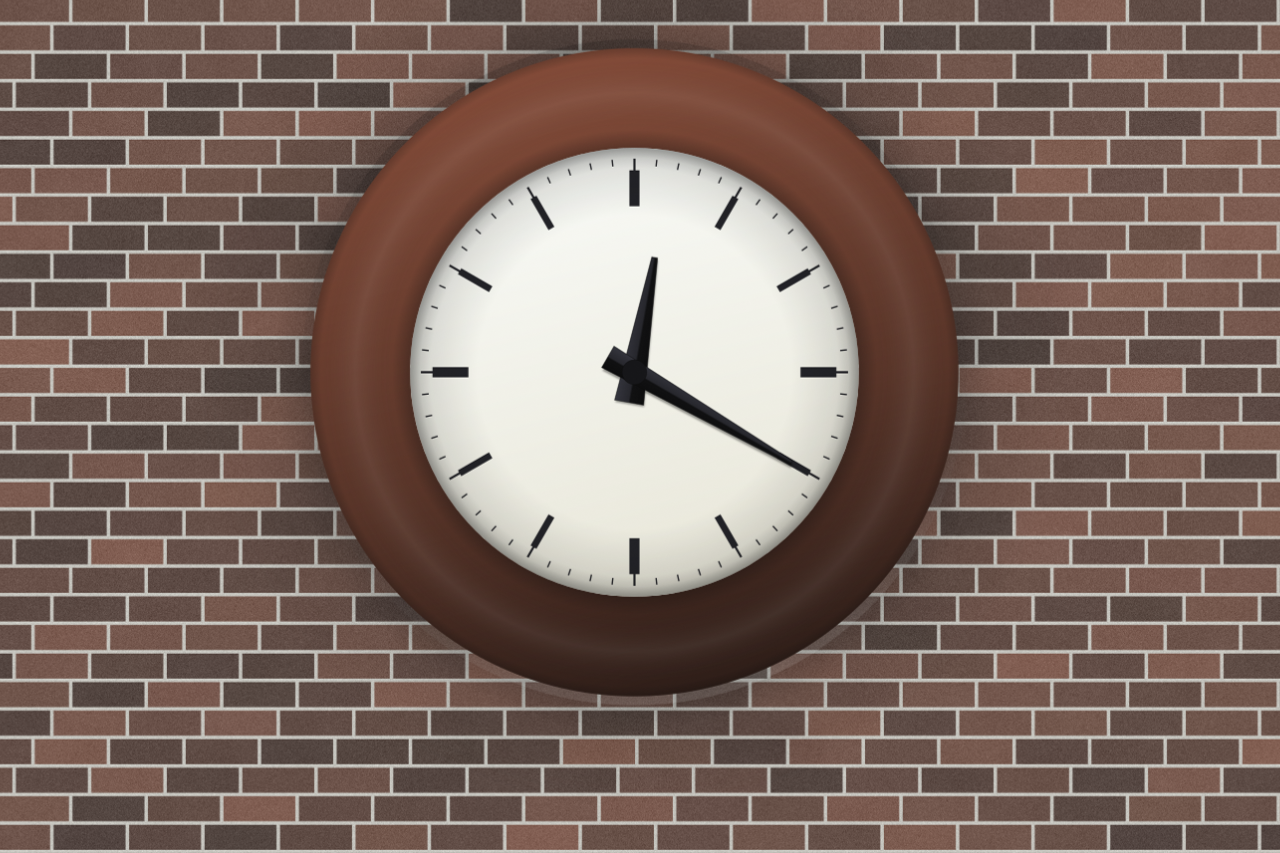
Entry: 12 h 20 min
